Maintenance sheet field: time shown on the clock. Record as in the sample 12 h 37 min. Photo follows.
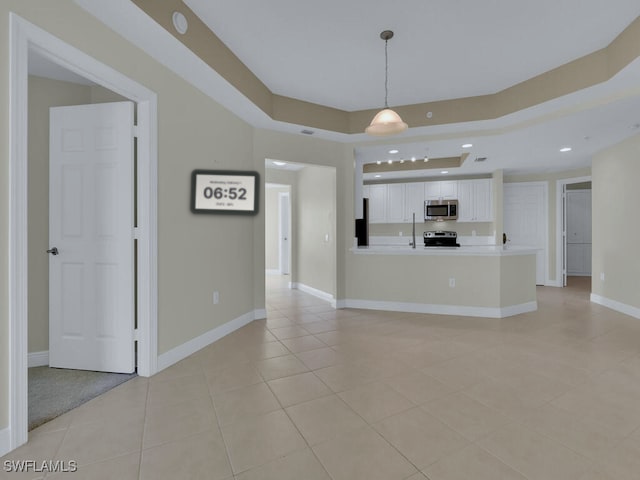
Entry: 6 h 52 min
